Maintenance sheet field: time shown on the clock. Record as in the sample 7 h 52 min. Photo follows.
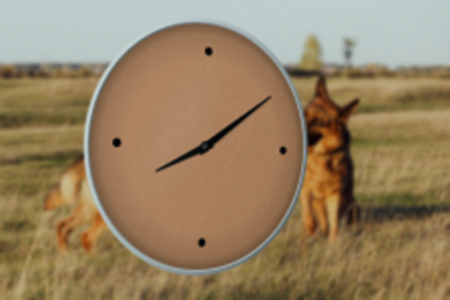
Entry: 8 h 09 min
